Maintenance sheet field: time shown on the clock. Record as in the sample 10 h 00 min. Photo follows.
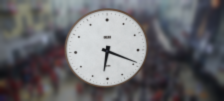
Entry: 6 h 19 min
